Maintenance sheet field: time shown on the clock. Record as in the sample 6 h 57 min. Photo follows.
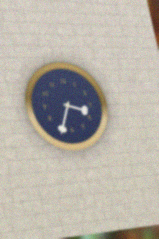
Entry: 3 h 34 min
